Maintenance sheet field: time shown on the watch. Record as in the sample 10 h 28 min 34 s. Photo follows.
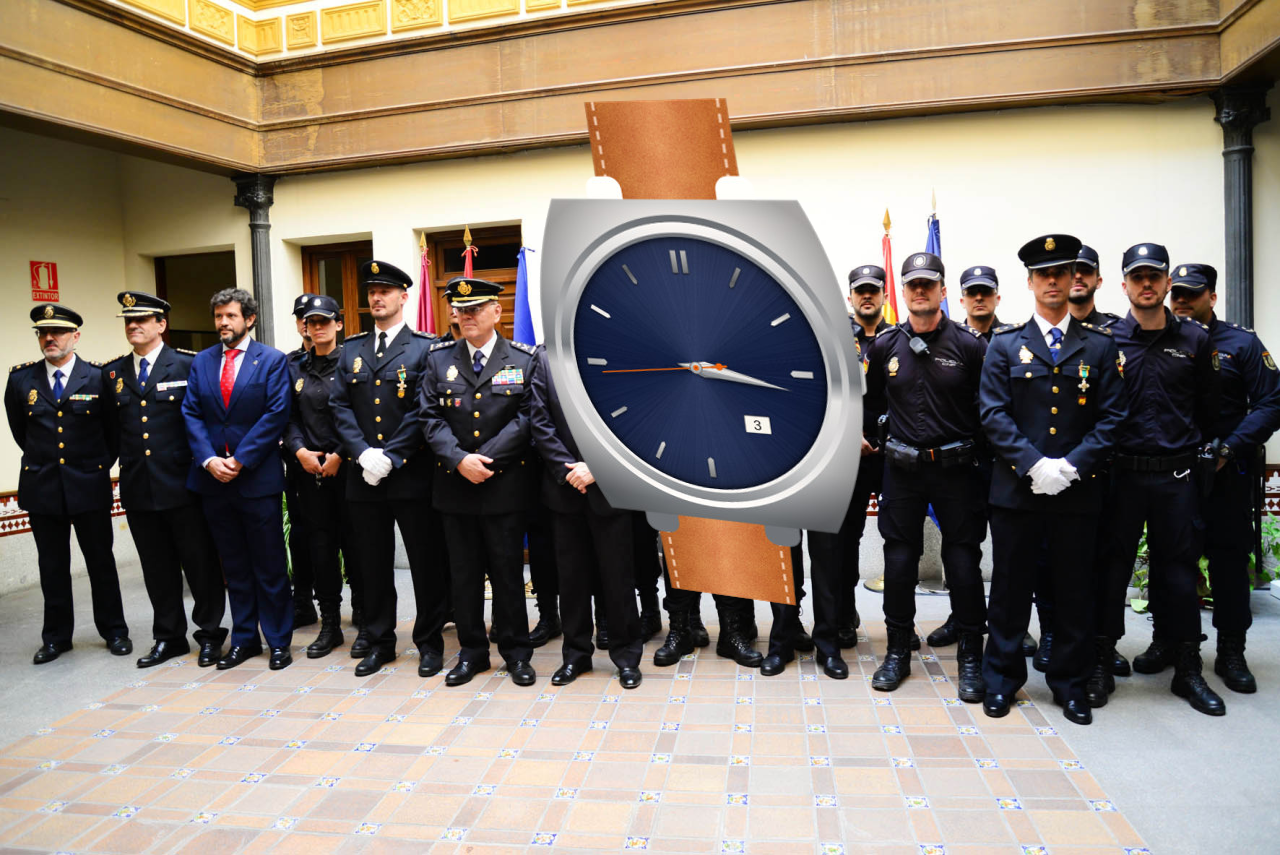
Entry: 3 h 16 min 44 s
